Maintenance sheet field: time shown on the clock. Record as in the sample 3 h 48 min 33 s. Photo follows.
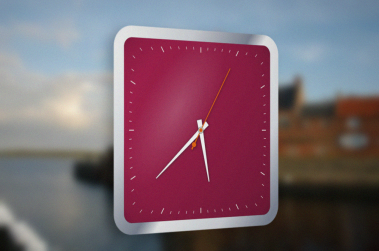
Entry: 5 h 38 min 05 s
